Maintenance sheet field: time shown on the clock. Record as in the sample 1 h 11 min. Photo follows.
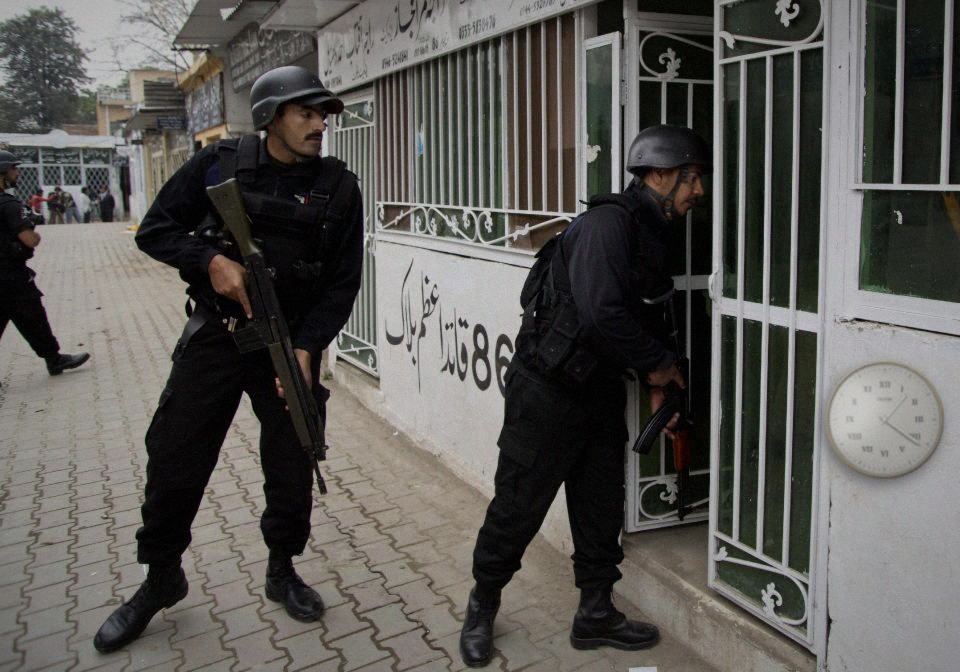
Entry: 1 h 21 min
